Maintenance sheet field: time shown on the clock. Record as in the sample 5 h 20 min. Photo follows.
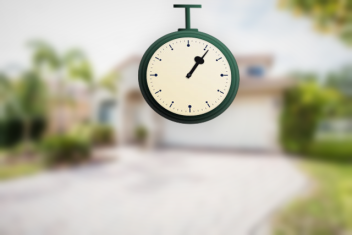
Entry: 1 h 06 min
